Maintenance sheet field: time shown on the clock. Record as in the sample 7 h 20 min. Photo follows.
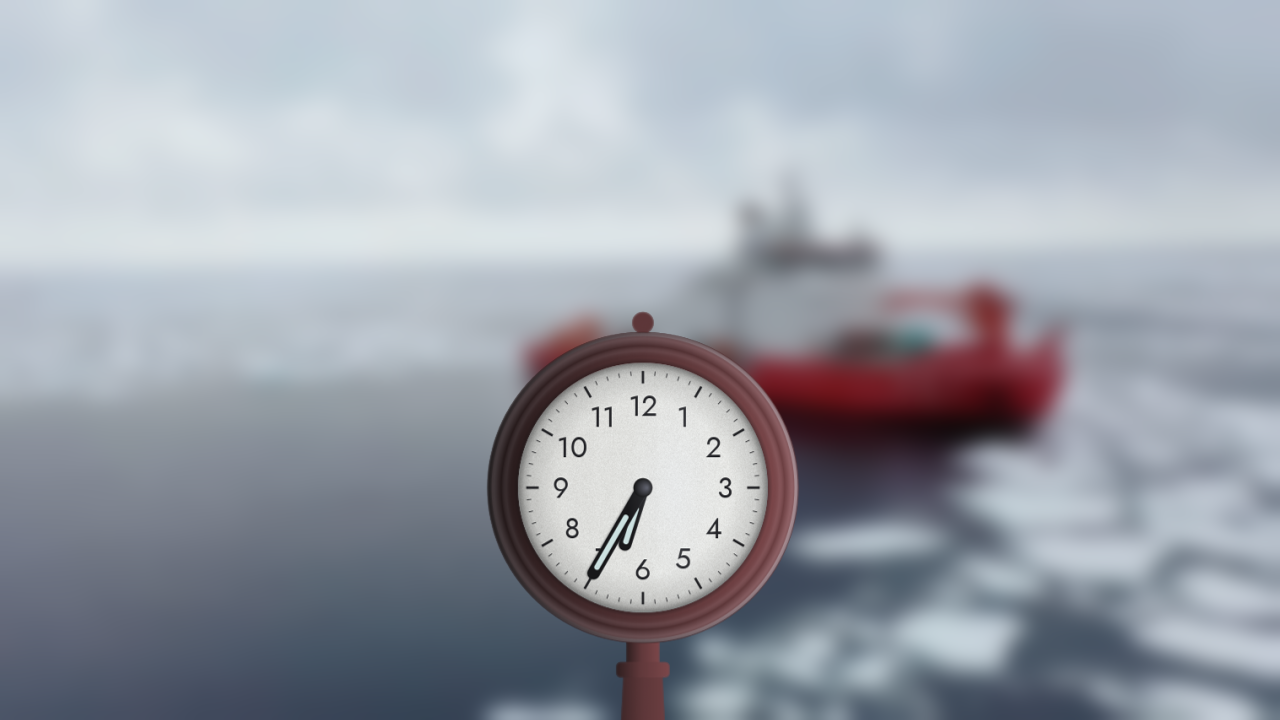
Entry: 6 h 35 min
